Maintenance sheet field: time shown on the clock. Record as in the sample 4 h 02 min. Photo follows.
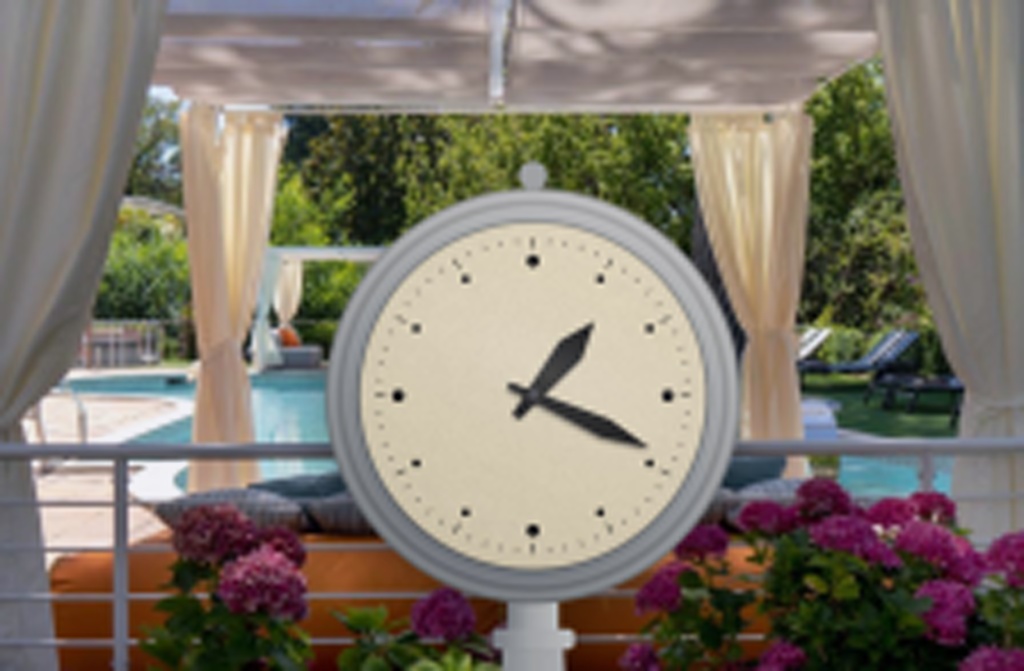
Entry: 1 h 19 min
